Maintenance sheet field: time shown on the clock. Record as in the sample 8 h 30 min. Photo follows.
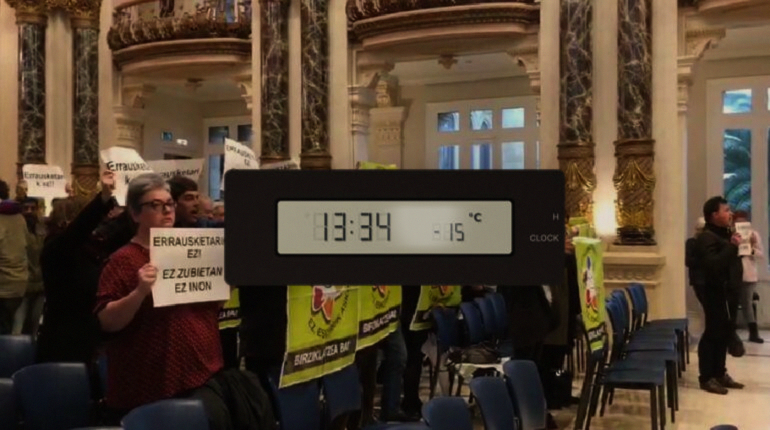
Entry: 13 h 34 min
